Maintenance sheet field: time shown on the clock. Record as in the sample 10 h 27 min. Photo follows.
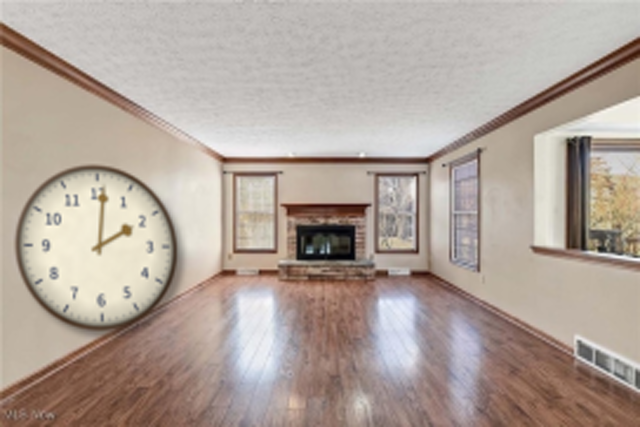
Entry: 2 h 01 min
